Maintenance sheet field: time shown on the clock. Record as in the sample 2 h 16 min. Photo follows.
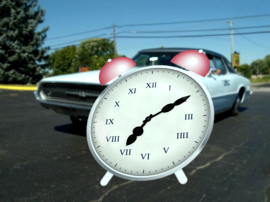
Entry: 7 h 10 min
